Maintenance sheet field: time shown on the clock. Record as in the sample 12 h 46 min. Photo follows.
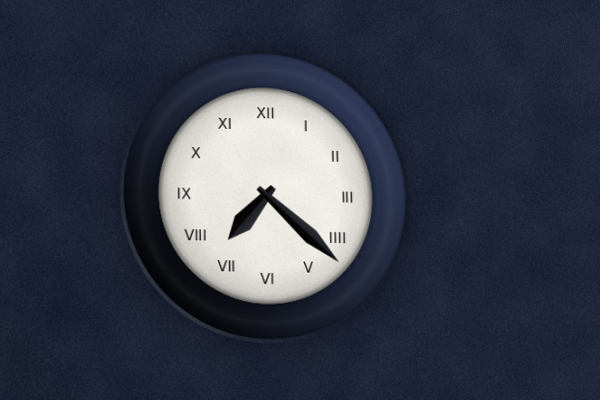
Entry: 7 h 22 min
